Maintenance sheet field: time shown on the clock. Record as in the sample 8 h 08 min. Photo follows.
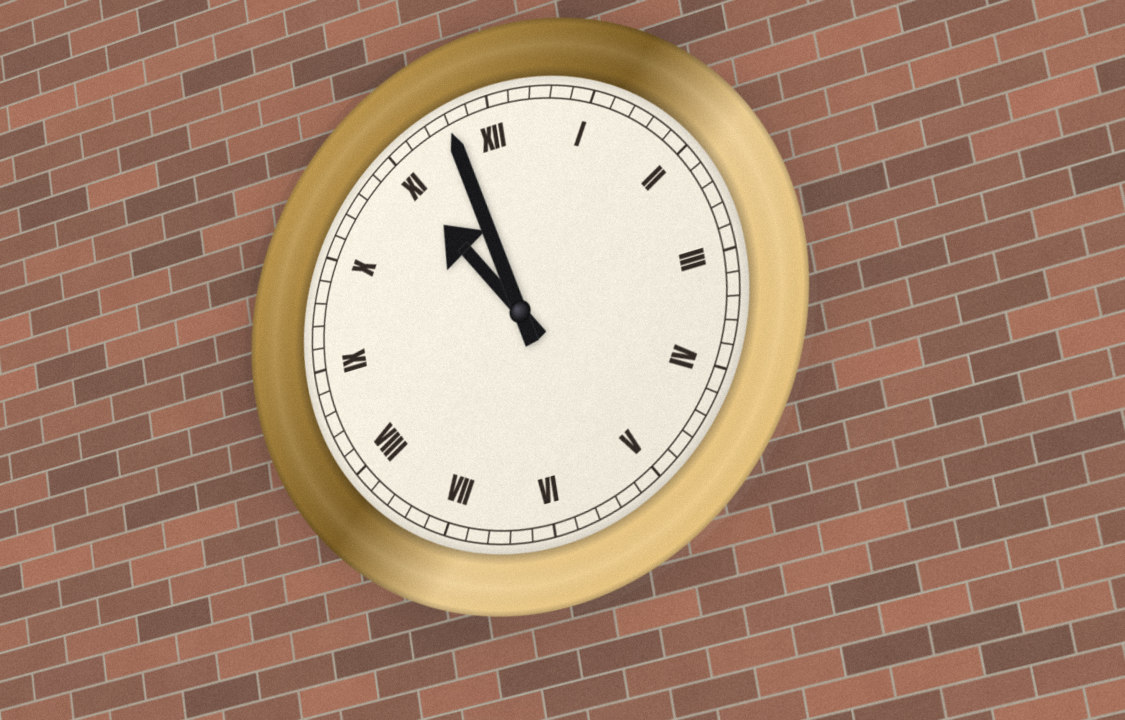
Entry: 10 h 58 min
